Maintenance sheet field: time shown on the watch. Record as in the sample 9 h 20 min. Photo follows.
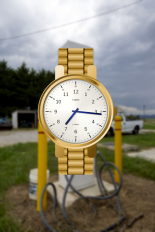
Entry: 7 h 16 min
